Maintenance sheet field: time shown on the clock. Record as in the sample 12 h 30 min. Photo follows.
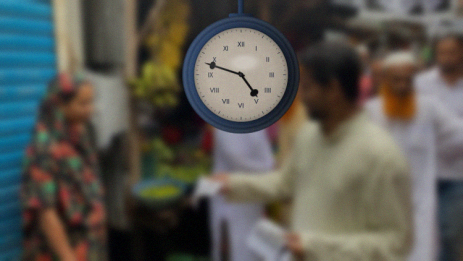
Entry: 4 h 48 min
